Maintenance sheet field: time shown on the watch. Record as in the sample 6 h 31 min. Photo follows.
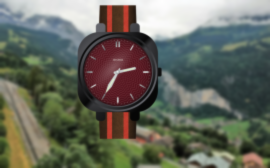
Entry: 2 h 35 min
